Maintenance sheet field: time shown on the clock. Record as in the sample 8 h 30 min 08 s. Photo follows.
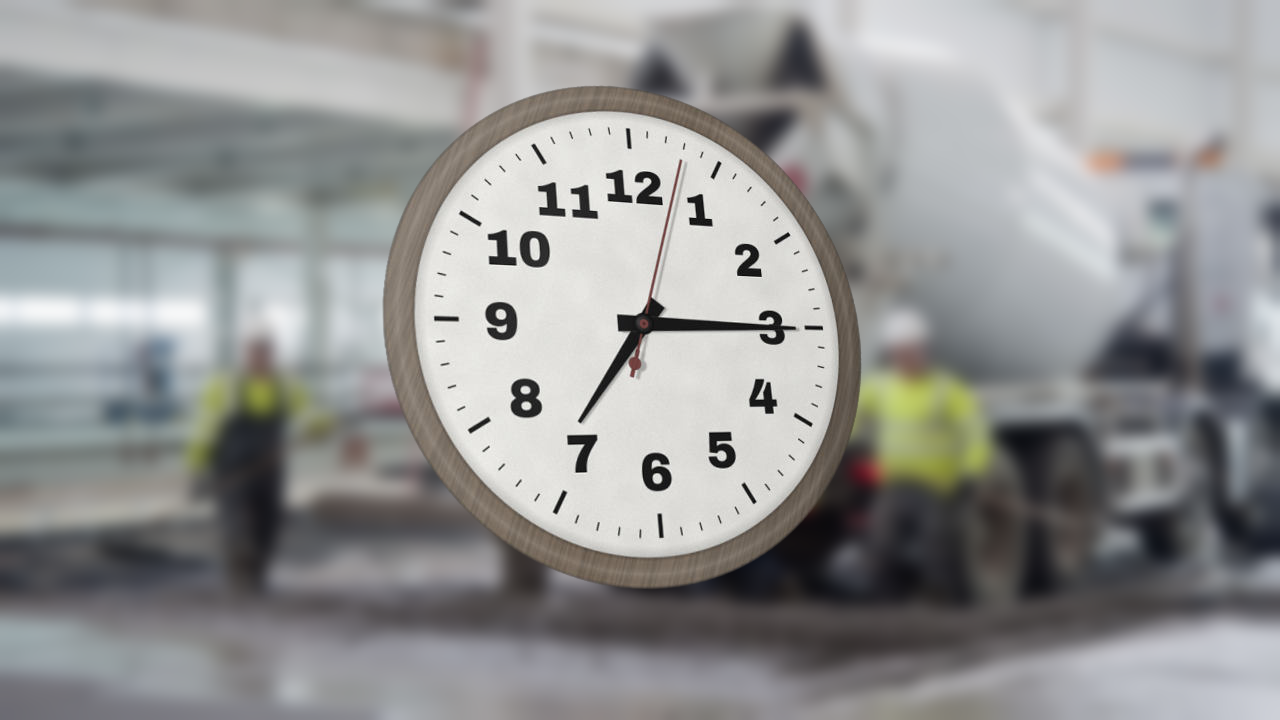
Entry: 7 h 15 min 03 s
